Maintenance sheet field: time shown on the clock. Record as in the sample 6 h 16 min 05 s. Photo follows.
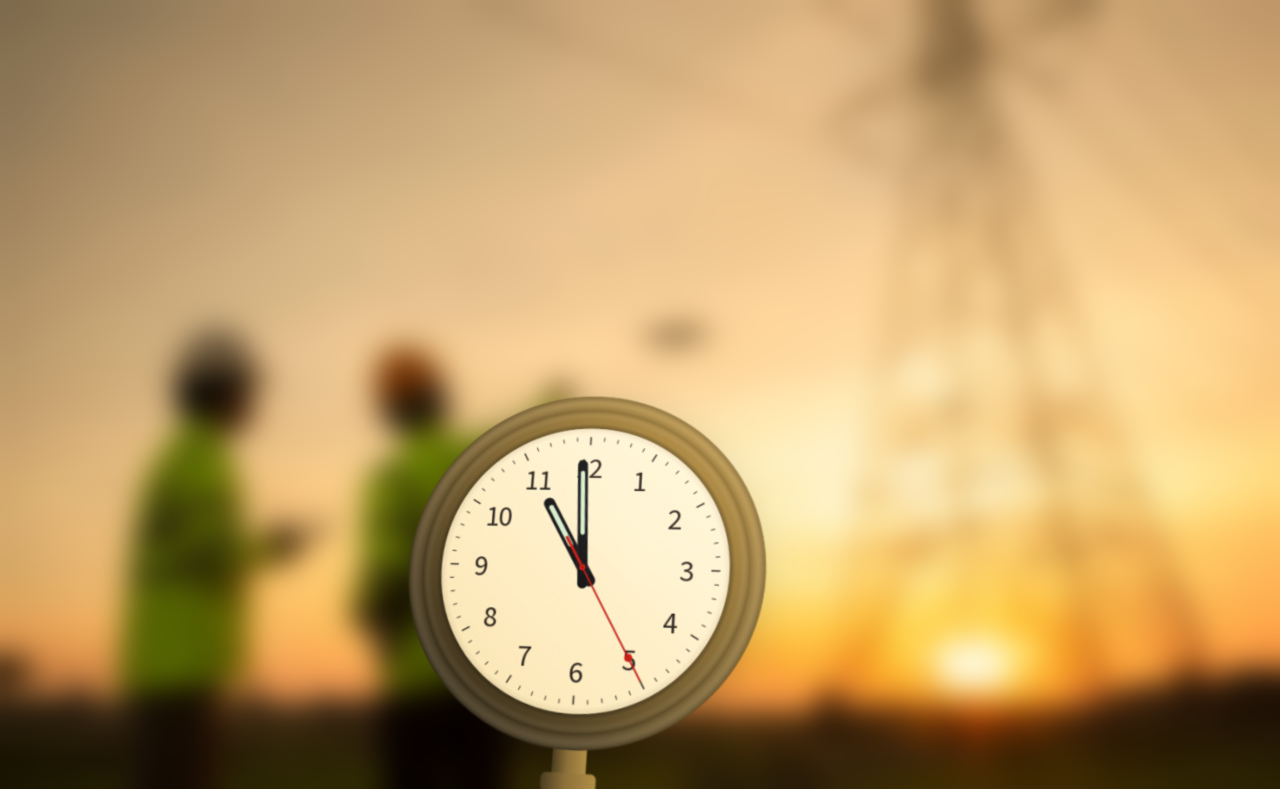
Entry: 10 h 59 min 25 s
